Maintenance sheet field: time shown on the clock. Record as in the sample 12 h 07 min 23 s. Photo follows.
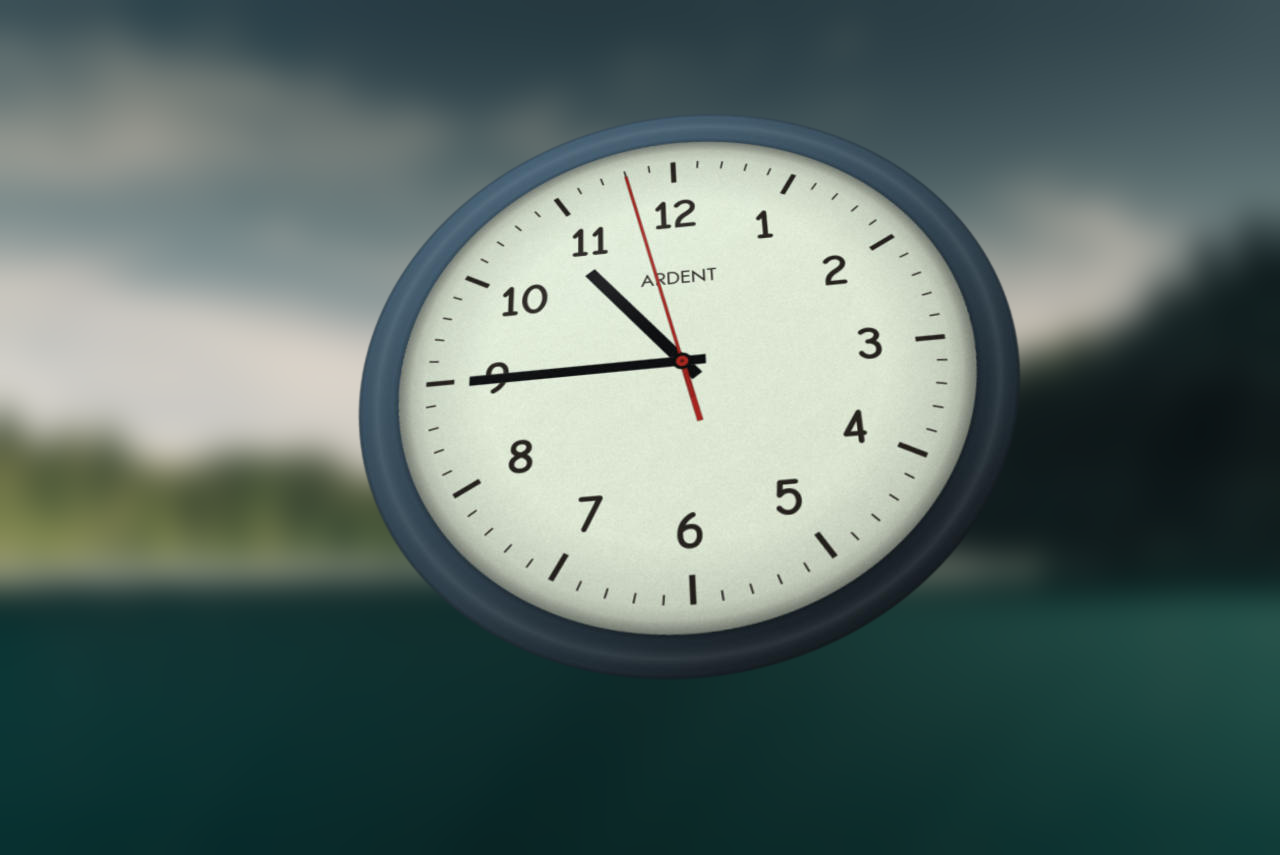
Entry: 10 h 44 min 58 s
